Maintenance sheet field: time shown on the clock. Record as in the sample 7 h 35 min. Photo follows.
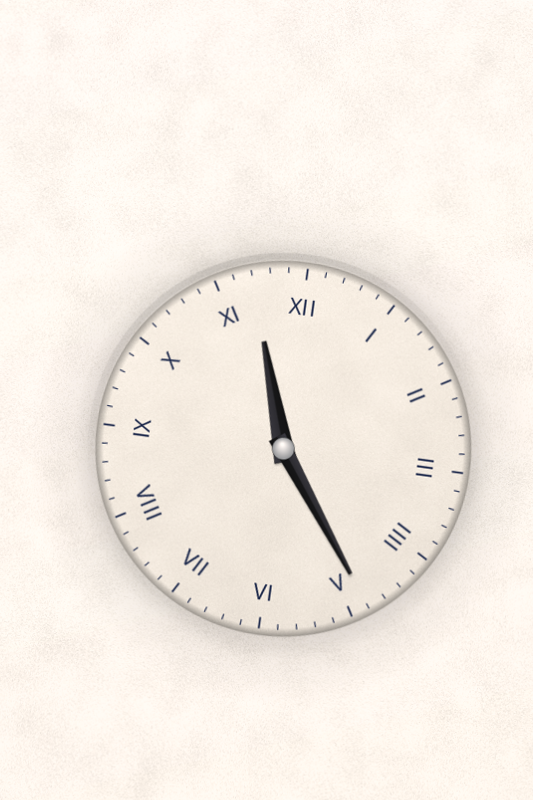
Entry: 11 h 24 min
